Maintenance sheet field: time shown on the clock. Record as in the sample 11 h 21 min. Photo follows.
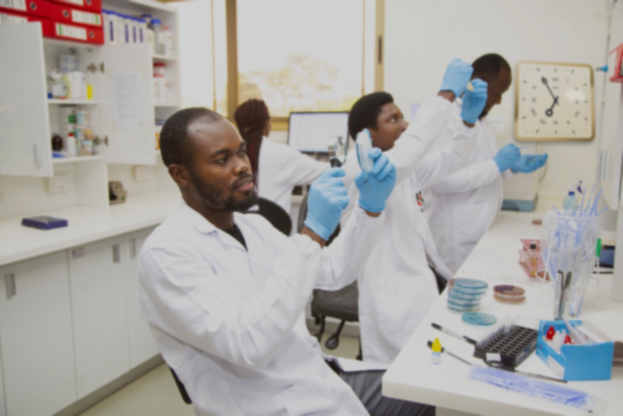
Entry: 6 h 55 min
